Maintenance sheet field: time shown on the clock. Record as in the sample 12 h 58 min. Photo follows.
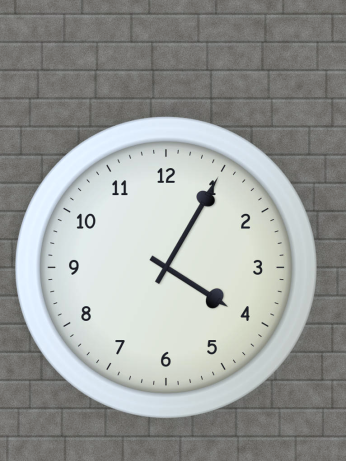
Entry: 4 h 05 min
